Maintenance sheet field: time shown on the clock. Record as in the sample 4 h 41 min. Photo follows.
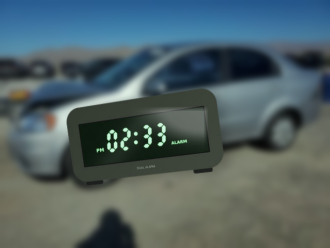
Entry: 2 h 33 min
